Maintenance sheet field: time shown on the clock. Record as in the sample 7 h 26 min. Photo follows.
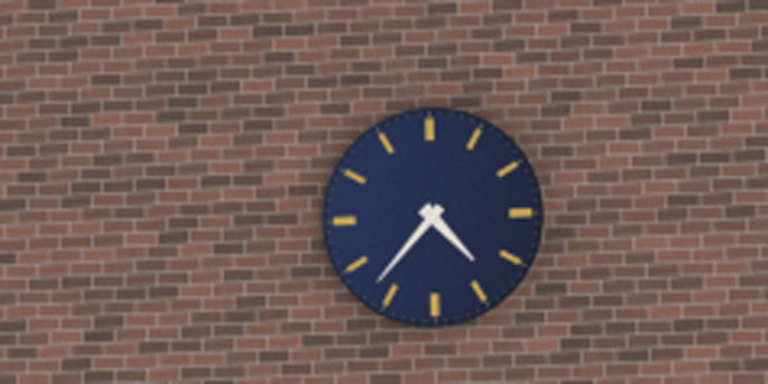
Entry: 4 h 37 min
